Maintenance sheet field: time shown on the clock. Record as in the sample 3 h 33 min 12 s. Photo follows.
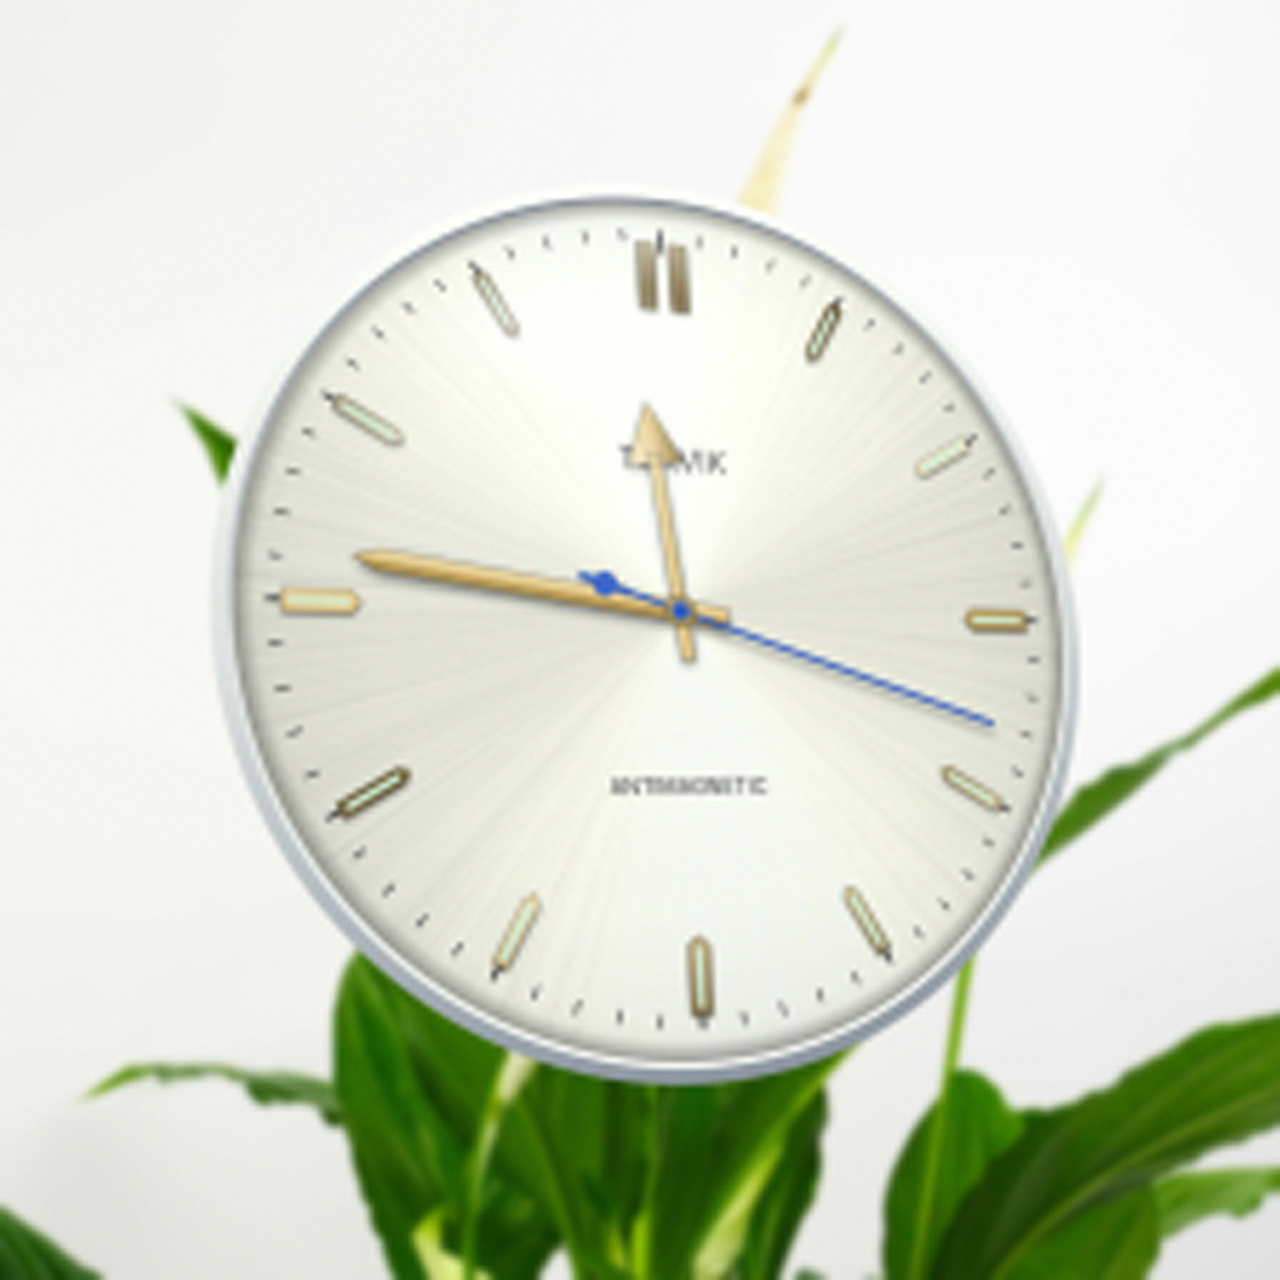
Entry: 11 h 46 min 18 s
